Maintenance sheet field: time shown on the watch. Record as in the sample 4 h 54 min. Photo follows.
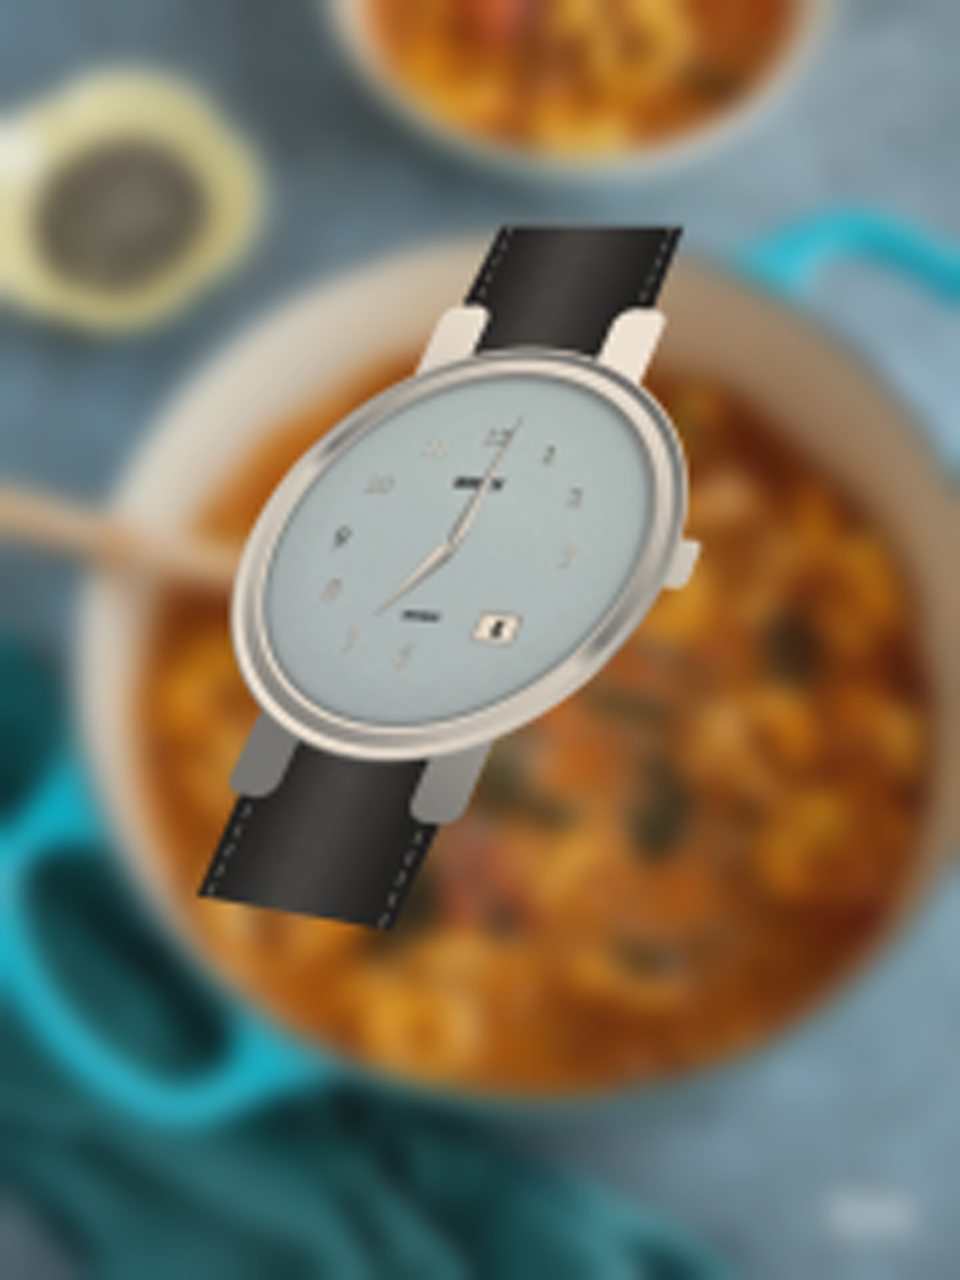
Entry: 7 h 01 min
